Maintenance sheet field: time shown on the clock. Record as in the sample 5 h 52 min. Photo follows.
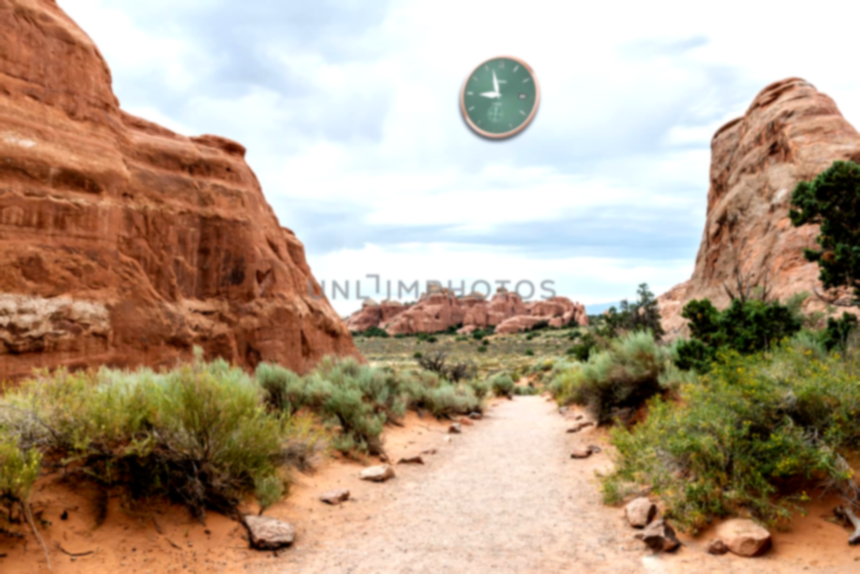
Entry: 8 h 57 min
